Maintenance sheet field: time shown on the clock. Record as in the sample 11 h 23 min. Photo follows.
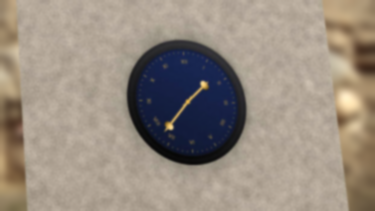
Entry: 1 h 37 min
